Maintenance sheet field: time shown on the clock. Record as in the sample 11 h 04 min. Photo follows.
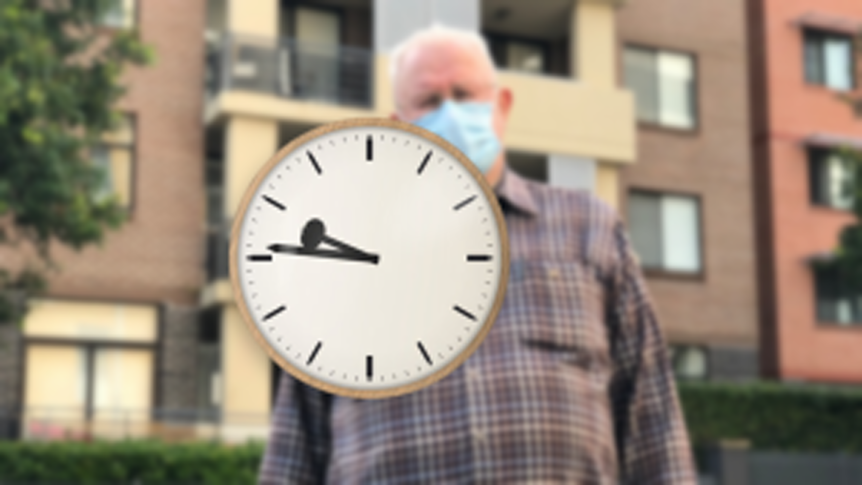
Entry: 9 h 46 min
